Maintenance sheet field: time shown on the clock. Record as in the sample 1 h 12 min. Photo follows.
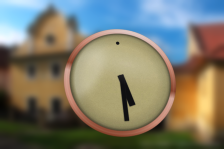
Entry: 5 h 30 min
